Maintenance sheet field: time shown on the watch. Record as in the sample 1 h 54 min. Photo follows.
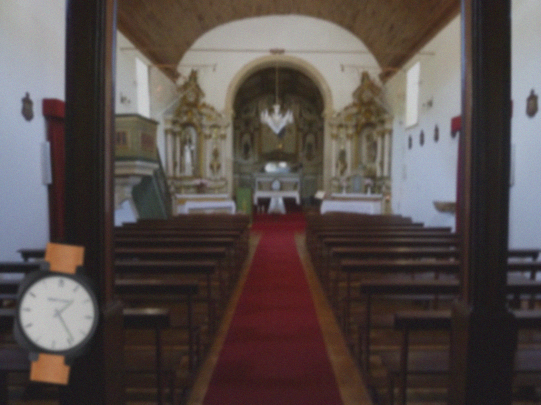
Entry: 1 h 24 min
